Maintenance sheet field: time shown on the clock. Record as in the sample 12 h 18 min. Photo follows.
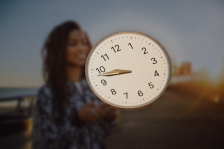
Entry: 9 h 48 min
